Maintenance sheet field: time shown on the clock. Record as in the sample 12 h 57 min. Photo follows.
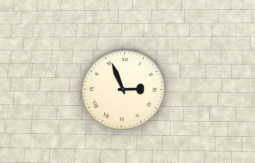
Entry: 2 h 56 min
